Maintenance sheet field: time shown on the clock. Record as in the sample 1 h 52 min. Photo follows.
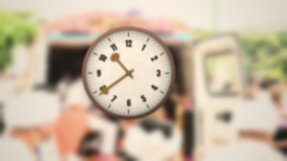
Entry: 10 h 39 min
